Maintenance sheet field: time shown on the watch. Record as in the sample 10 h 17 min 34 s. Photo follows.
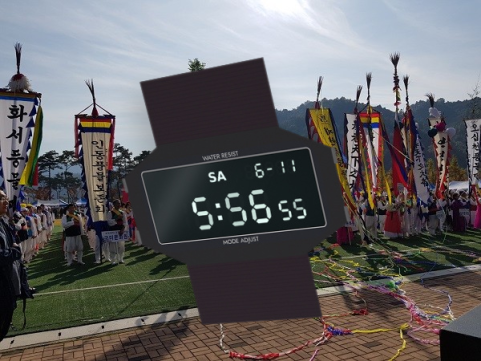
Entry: 5 h 56 min 55 s
